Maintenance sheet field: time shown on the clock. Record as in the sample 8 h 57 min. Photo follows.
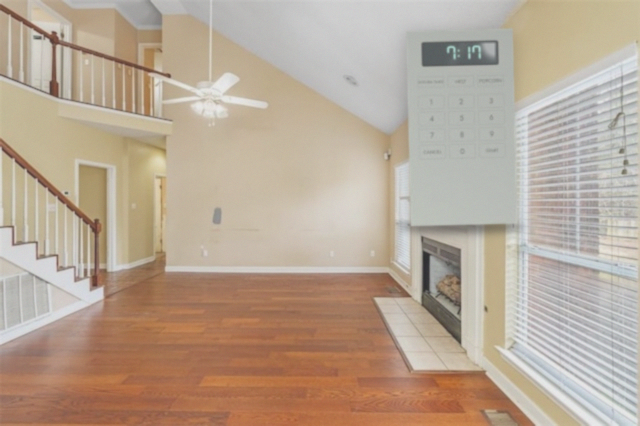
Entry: 7 h 17 min
